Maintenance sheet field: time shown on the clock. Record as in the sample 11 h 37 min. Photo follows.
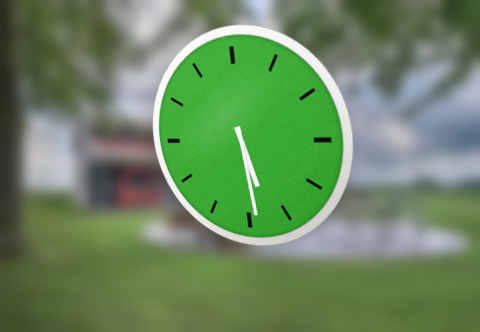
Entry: 5 h 29 min
